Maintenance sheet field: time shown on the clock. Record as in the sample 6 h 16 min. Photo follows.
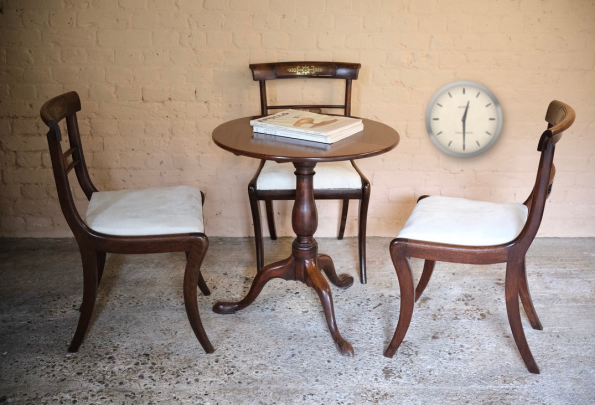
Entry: 12 h 30 min
